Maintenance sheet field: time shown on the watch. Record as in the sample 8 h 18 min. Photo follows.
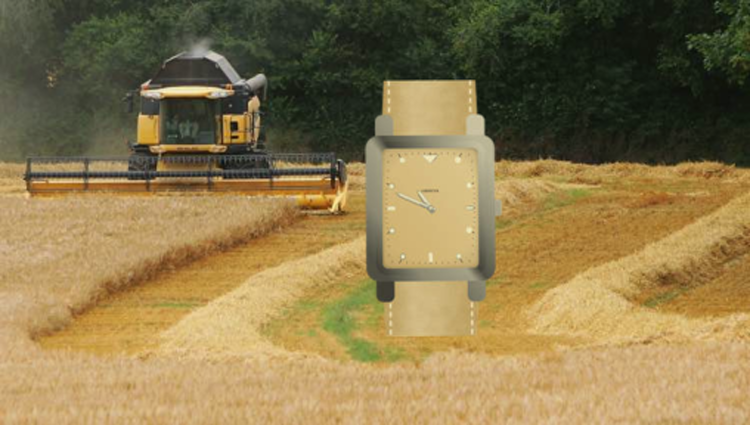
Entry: 10 h 49 min
